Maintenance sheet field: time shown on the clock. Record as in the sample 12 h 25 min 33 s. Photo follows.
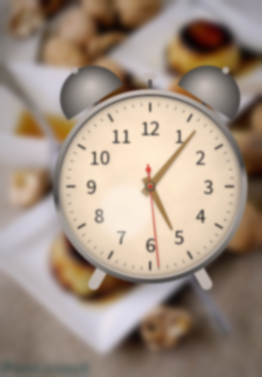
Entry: 5 h 06 min 29 s
